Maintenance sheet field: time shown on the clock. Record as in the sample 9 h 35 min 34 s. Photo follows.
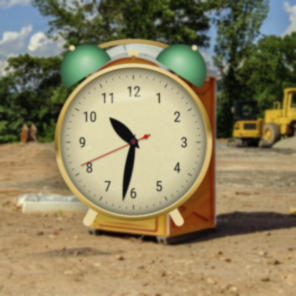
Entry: 10 h 31 min 41 s
